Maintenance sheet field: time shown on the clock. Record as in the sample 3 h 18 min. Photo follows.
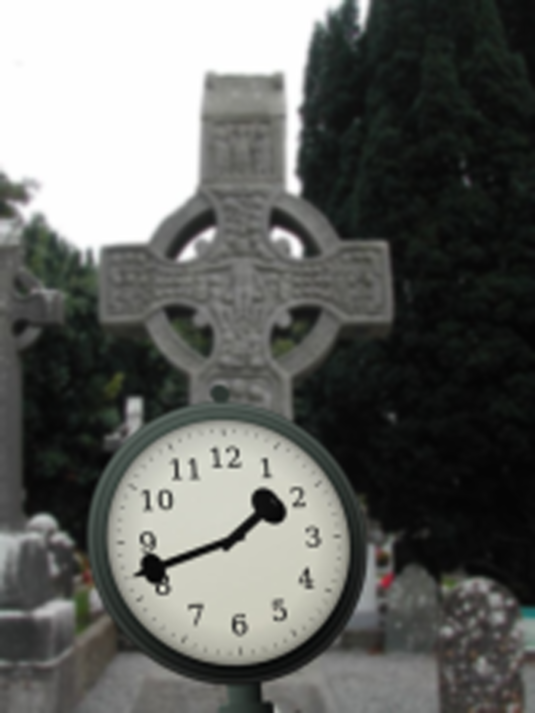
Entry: 1 h 42 min
